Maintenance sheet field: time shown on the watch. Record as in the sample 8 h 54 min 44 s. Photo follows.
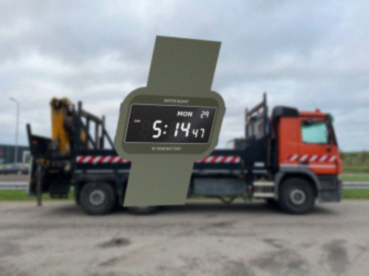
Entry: 5 h 14 min 47 s
